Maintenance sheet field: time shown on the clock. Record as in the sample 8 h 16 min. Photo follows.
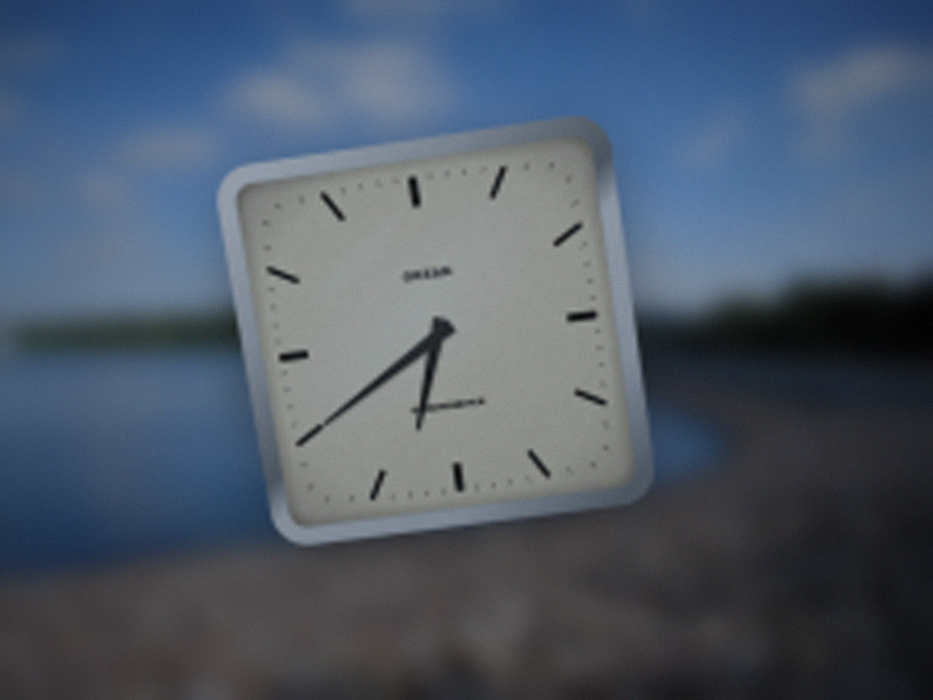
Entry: 6 h 40 min
